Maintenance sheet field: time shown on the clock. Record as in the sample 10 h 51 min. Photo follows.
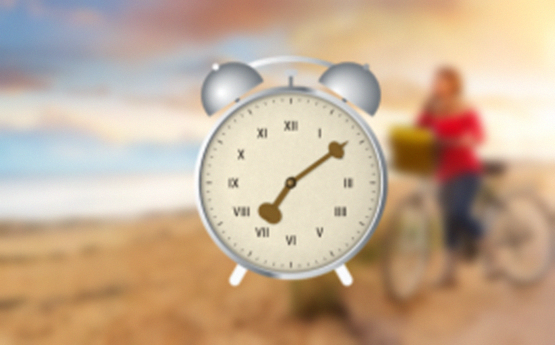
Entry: 7 h 09 min
